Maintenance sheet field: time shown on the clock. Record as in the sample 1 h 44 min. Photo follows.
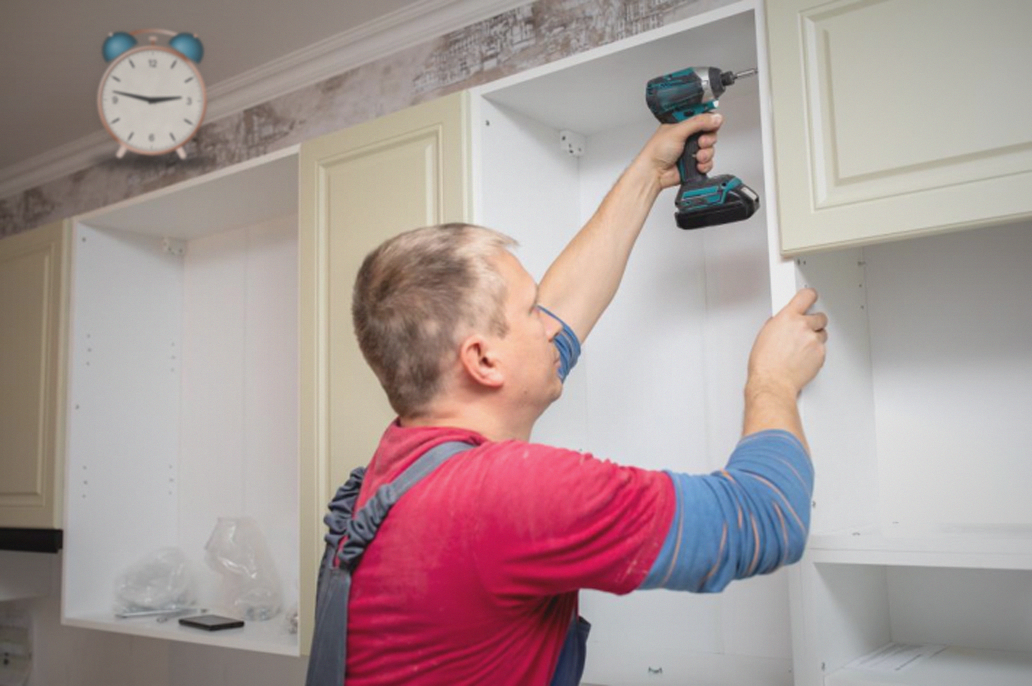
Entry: 2 h 47 min
